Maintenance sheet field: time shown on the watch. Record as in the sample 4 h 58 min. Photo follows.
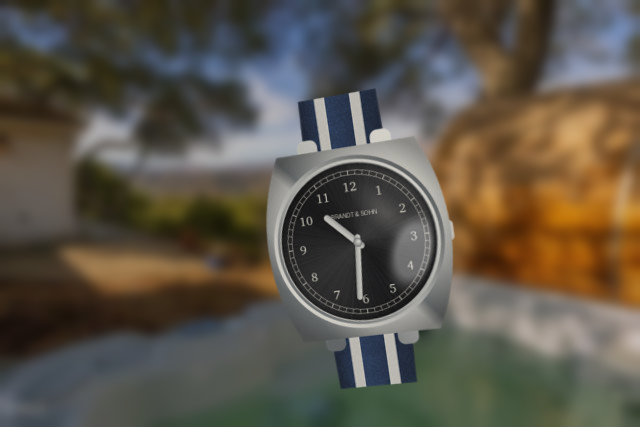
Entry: 10 h 31 min
